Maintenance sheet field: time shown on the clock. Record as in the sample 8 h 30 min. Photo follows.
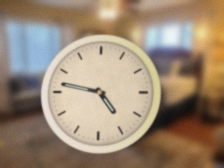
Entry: 4 h 47 min
